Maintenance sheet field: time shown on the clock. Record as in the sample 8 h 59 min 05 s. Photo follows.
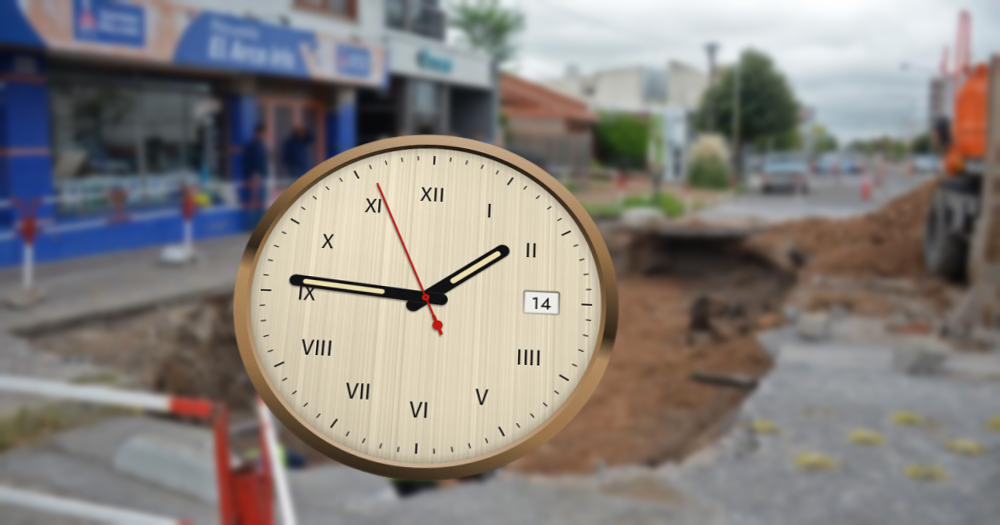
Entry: 1 h 45 min 56 s
